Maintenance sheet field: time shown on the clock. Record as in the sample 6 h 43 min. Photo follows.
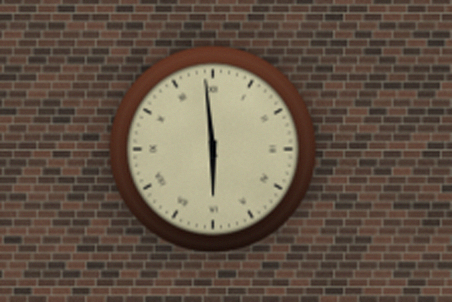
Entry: 5 h 59 min
